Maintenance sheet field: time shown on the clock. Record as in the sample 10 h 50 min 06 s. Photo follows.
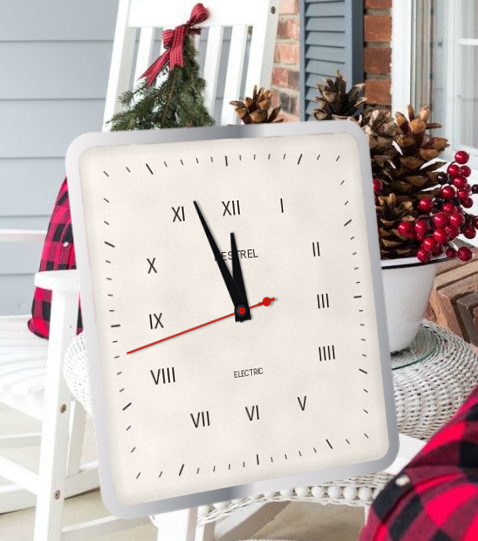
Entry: 11 h 56 min 43 s
